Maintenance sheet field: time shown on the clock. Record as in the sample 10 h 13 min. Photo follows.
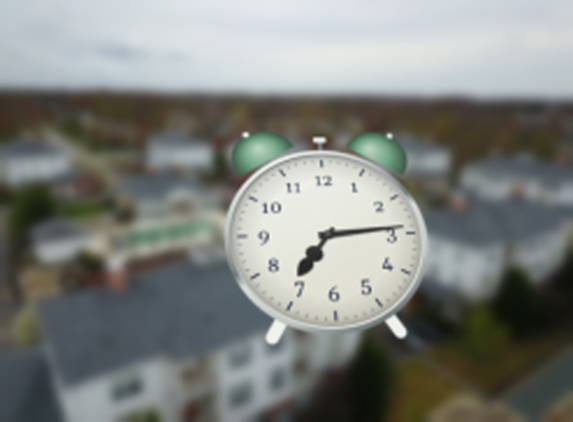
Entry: 7 h 14 min
